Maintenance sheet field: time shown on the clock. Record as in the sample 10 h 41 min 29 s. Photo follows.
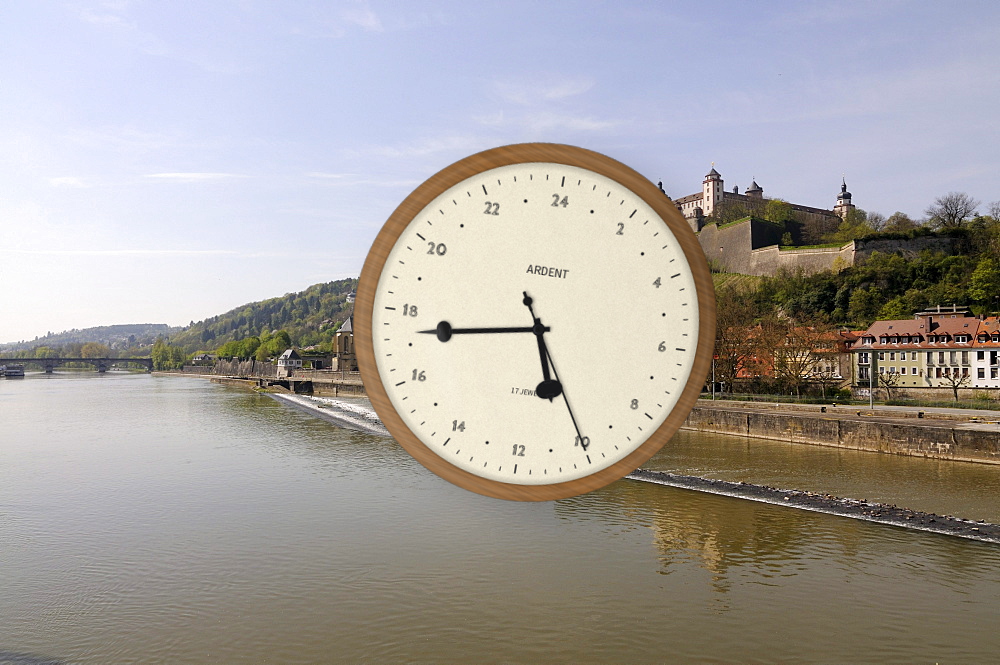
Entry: 10 h 43 min 25 s
